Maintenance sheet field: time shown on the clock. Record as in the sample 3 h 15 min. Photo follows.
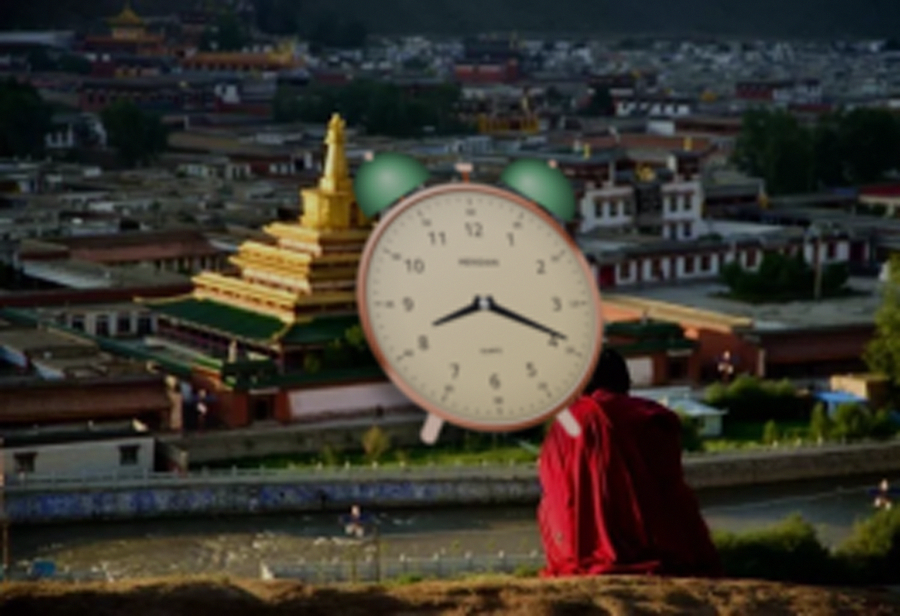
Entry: 8 h 19 min
